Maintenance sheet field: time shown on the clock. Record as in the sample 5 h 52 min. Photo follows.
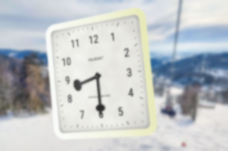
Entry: 8 h 30 min
